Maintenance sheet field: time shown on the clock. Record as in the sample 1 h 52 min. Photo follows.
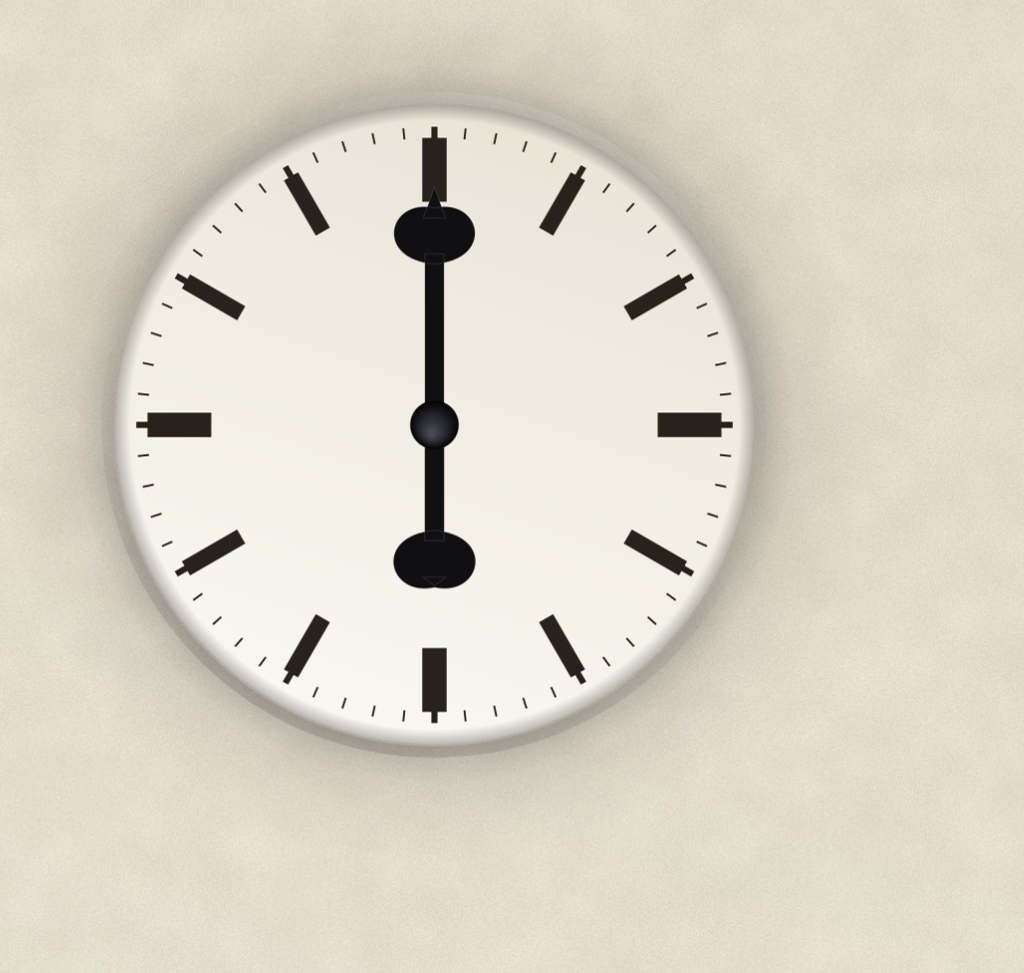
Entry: 6 h 00 min
